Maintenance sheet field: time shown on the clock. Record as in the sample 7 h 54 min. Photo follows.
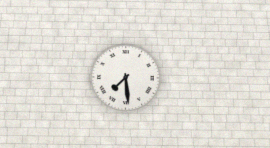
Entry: 7 h 29 min
